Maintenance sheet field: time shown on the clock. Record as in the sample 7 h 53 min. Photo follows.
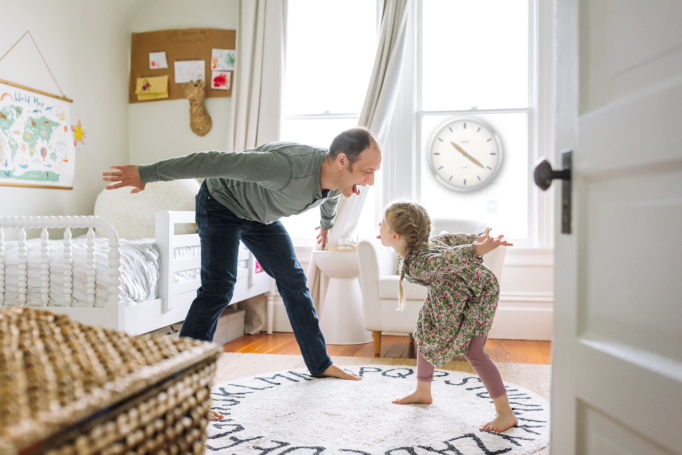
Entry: 10 h 21 min
